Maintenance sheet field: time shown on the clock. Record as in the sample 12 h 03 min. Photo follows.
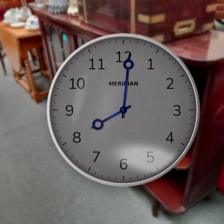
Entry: 8 h 01 min
